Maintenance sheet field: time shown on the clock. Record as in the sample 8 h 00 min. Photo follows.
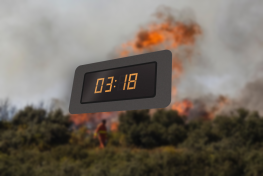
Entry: 3 h 18 min
